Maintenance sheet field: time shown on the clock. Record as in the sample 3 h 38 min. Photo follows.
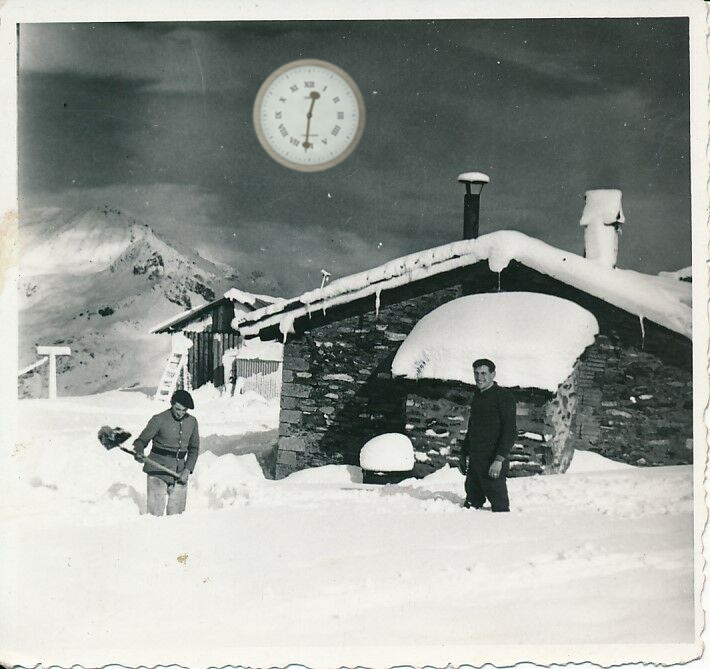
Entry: 12 h 31 min
